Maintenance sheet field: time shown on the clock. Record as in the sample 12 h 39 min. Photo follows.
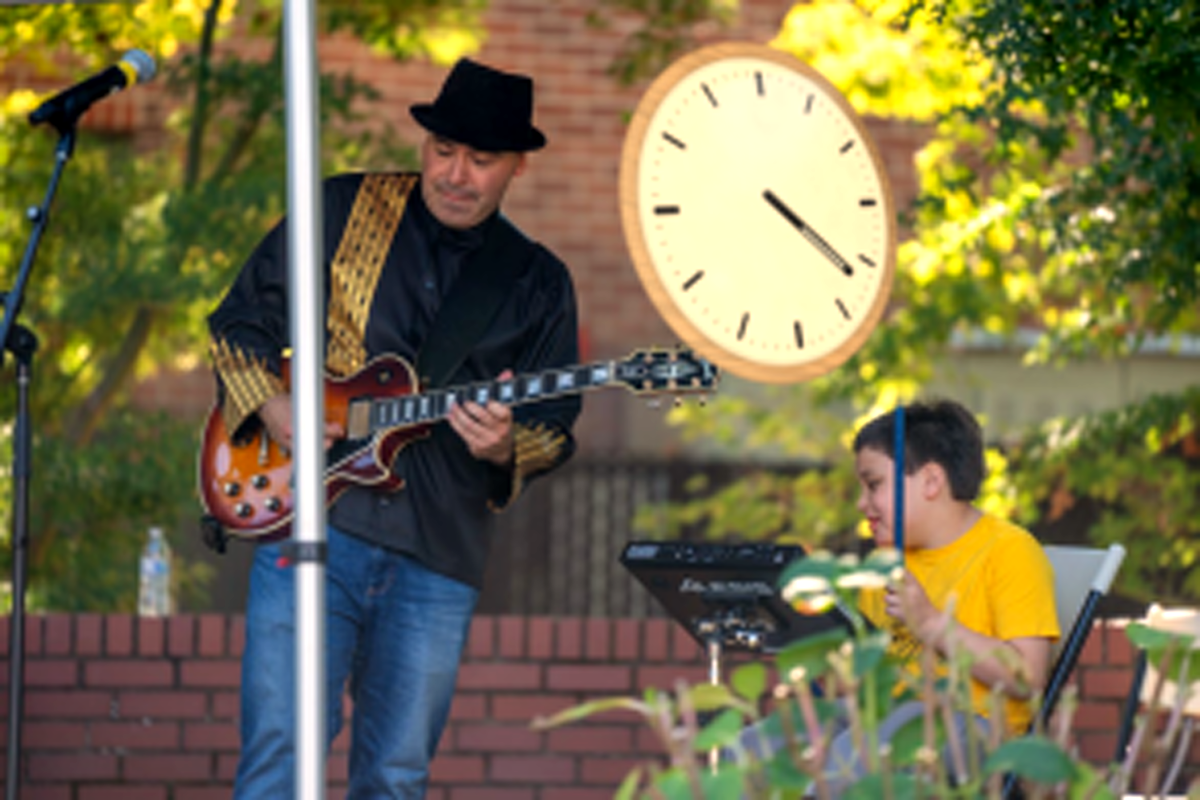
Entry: 4 h 22 min
